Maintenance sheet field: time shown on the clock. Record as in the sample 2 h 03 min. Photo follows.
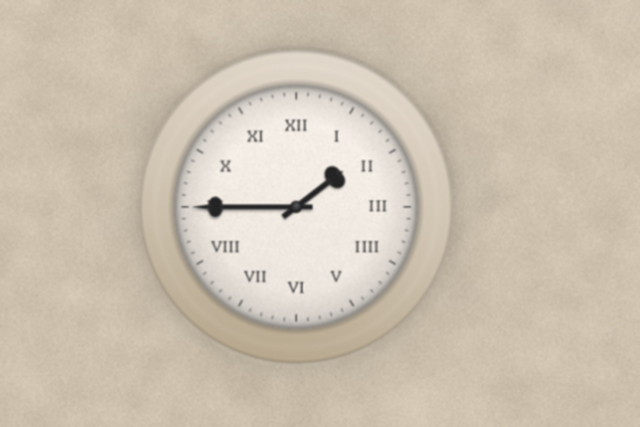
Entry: 1 h 45 min
